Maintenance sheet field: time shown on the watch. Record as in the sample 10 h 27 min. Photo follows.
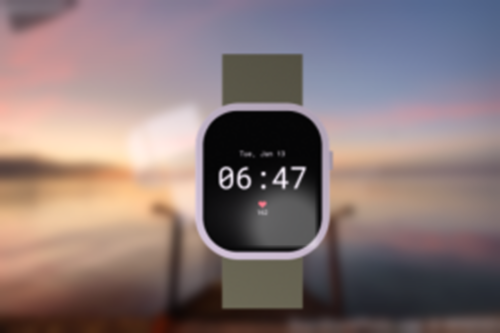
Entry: 6 h 47 min
